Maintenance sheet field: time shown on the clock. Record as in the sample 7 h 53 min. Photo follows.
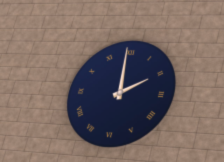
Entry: 1 h 59 min
